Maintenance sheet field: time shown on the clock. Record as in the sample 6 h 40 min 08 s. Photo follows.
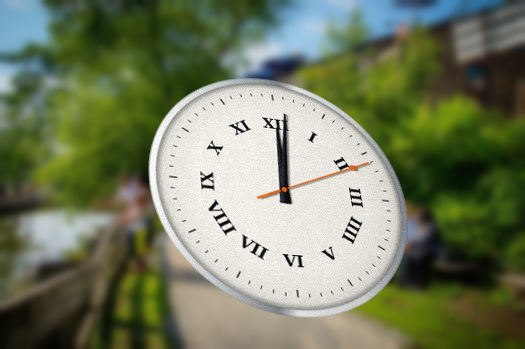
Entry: 12 h 01 min 11 s
